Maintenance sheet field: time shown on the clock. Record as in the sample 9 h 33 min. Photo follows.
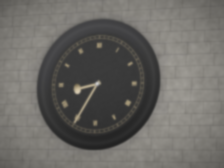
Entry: 8 h 35 min
